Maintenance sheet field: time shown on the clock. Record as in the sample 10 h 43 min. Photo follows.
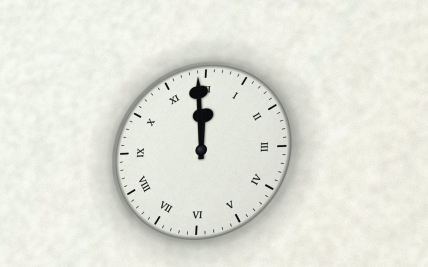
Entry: 11 h 59 min
